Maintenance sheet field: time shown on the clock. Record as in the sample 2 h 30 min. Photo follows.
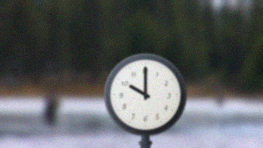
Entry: 10 h 00 min
